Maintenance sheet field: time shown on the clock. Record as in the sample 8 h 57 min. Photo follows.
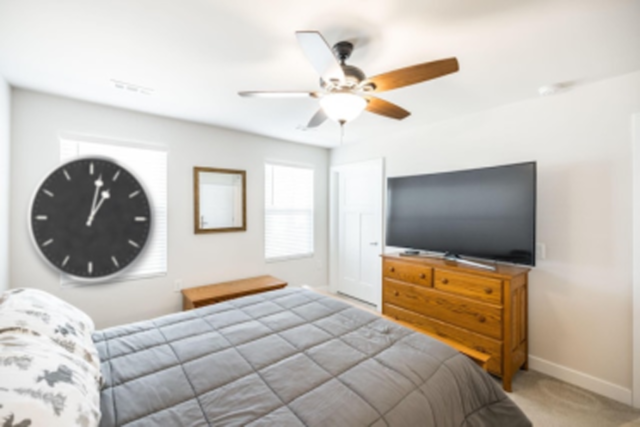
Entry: 1 h 02 min
